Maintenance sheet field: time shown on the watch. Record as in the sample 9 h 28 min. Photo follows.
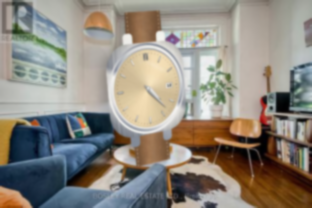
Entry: 4 h 23 min
